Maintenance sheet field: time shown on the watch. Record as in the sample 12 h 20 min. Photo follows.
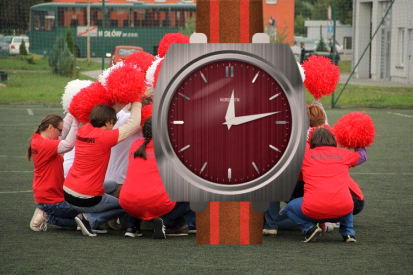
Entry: 12 h 13 min
